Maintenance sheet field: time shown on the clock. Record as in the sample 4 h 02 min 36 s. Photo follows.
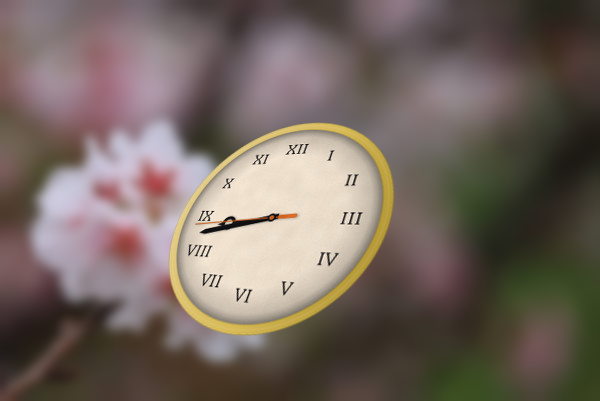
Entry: 8 h 42 min 44 s
